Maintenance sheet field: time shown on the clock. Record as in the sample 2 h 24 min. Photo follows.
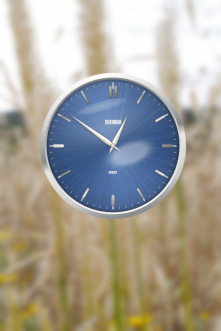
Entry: 12 h 51 min
